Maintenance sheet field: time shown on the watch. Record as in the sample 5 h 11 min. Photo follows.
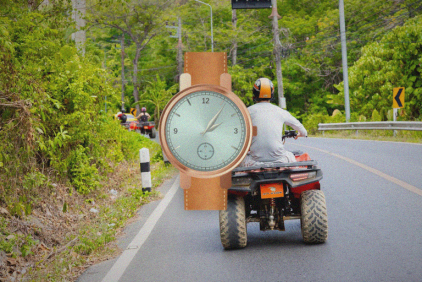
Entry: 2 h 06 min
